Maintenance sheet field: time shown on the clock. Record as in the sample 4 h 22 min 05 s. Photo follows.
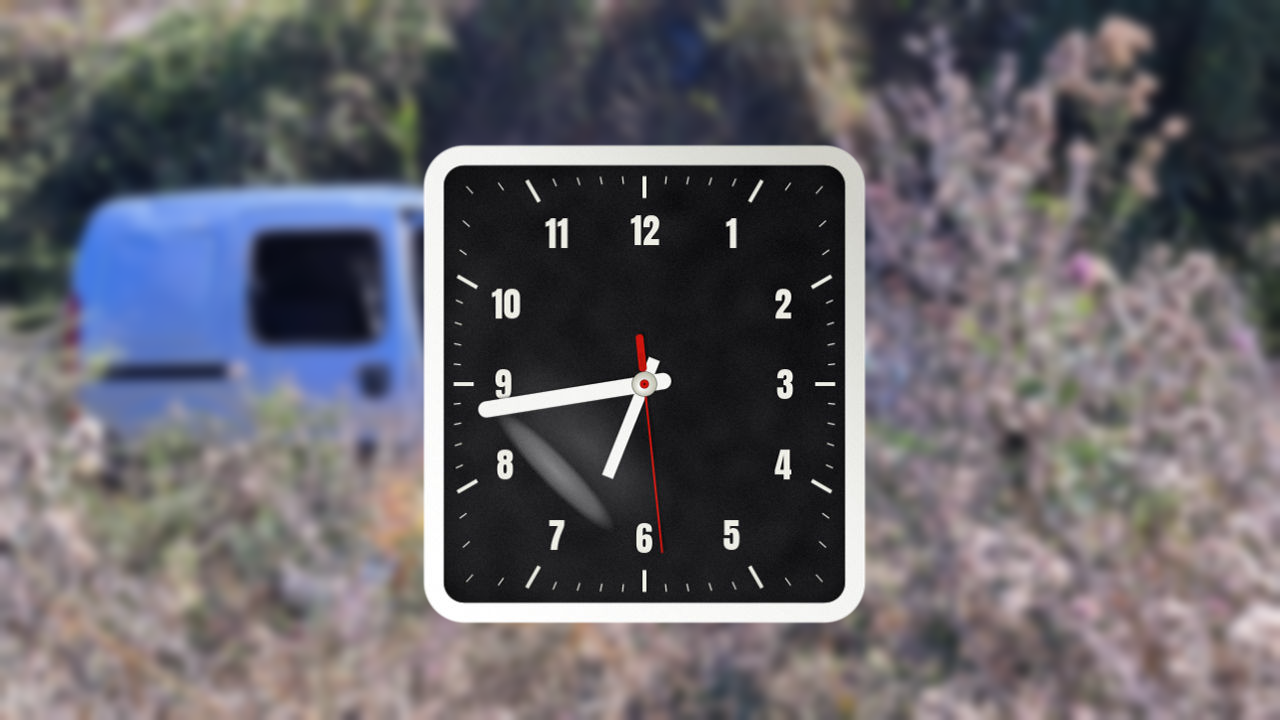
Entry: 6 h 43 min 29 s
